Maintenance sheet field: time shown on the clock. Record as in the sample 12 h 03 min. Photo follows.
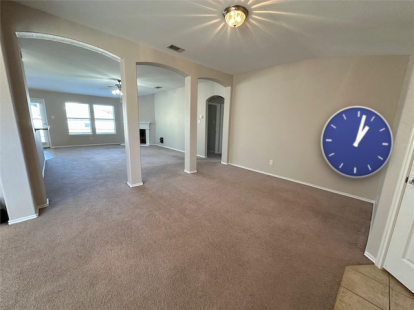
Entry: 1 h 02 min
